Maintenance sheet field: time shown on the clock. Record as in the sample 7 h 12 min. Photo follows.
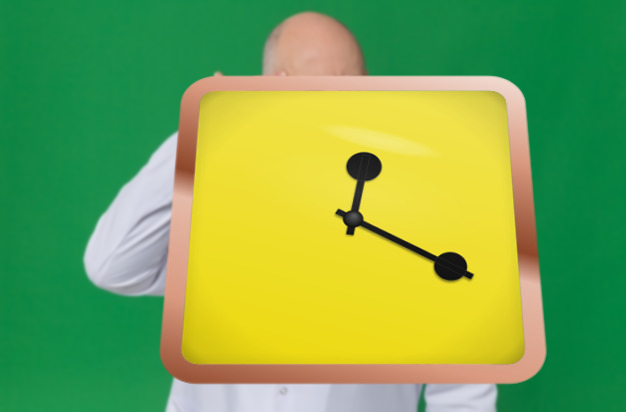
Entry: 12 h 20 min
